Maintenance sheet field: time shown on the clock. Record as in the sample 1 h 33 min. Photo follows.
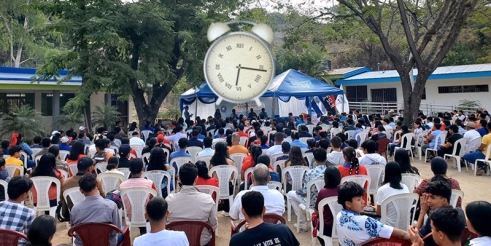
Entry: 6 h 16 min
